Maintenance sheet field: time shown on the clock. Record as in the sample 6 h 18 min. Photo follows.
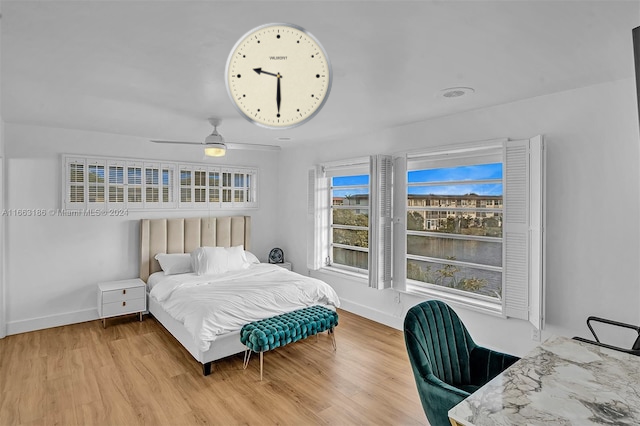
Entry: 9 h 30 min
